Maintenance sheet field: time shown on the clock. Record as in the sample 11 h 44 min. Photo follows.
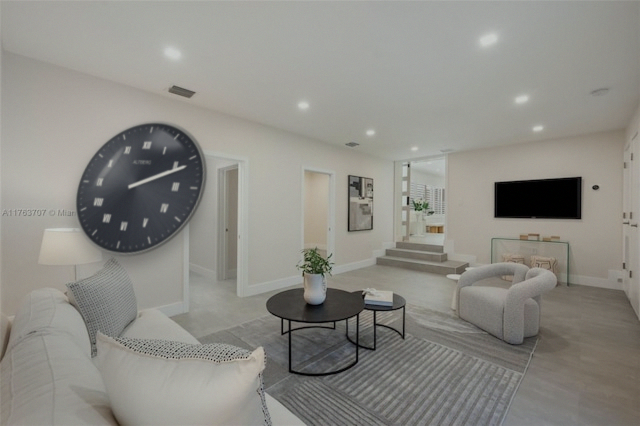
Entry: 2 h 11 min
